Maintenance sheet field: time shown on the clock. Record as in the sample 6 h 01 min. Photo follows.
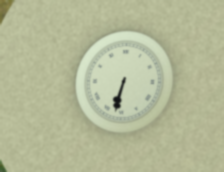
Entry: 6 h 32 min
